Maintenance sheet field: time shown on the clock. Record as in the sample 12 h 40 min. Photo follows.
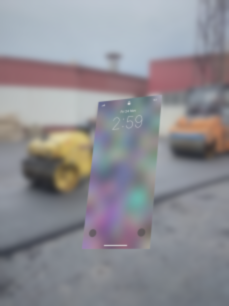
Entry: 2 h 59 min
